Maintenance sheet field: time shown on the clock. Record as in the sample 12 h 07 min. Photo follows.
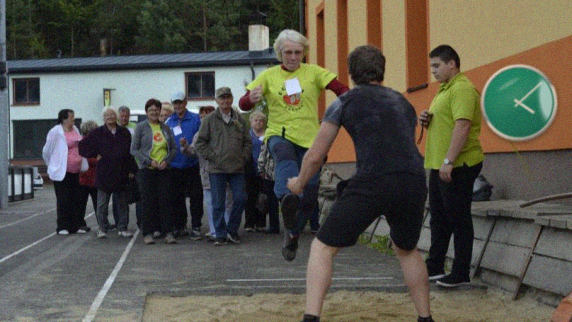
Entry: 4 h 08 min
